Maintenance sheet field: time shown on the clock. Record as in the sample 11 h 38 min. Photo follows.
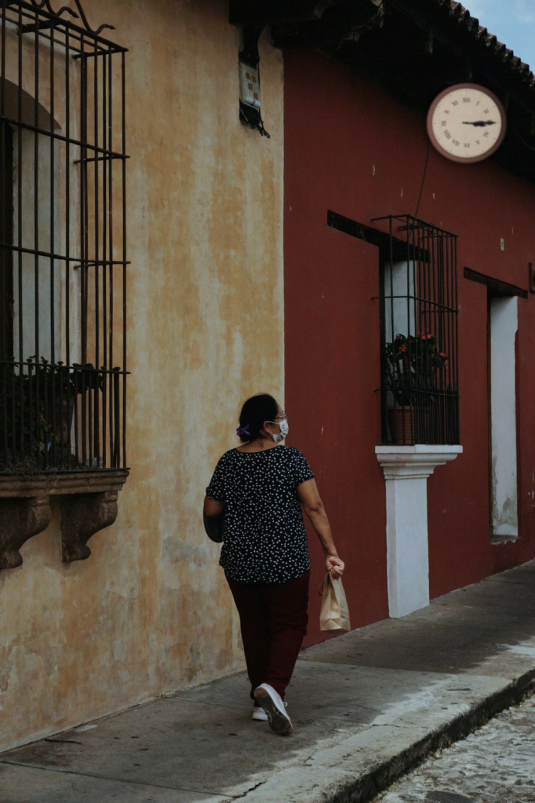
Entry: 3 h 15 min
